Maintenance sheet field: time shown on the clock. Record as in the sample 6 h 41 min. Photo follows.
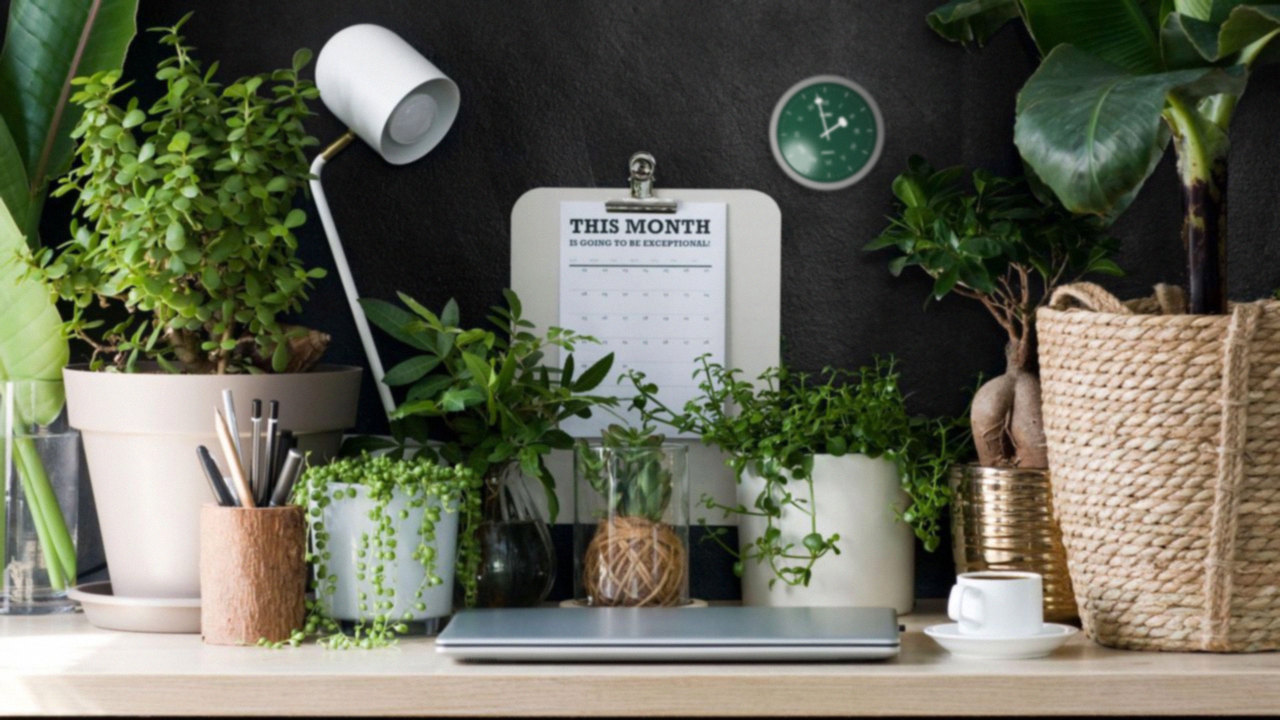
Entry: 1 h 58 min
